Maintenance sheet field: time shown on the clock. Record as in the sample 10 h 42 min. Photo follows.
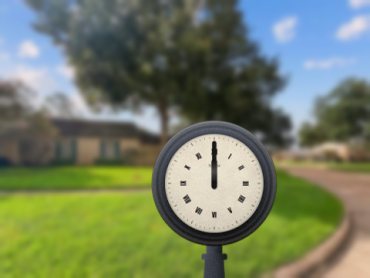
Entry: 12 h 00 min
